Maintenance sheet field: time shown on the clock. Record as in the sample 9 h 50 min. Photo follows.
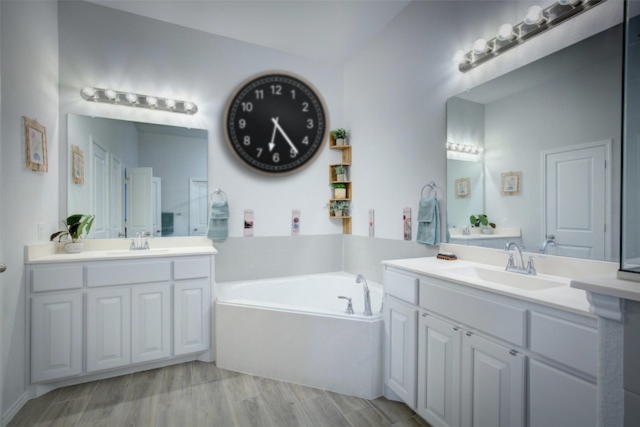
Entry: 6 h 24 min
